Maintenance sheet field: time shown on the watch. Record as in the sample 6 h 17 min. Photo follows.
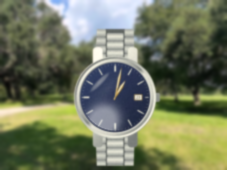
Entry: 1 h 02 min
